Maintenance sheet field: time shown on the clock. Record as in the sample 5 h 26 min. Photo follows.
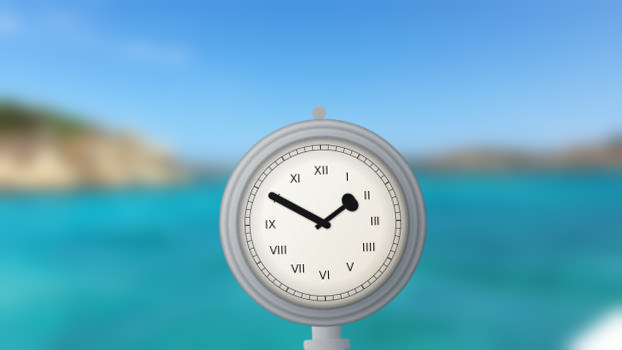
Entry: 1 h 50 min
